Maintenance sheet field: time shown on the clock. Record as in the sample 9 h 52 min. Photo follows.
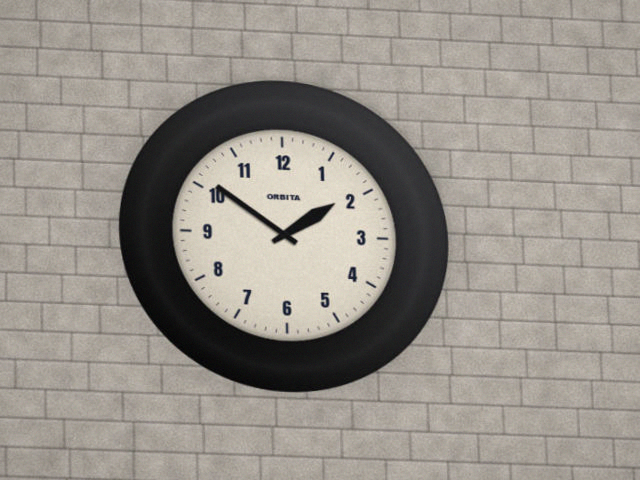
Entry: 1 h 51 min
